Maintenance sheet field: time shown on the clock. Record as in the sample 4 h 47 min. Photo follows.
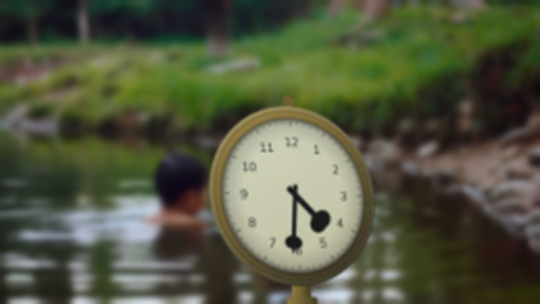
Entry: 4 h 31 min
